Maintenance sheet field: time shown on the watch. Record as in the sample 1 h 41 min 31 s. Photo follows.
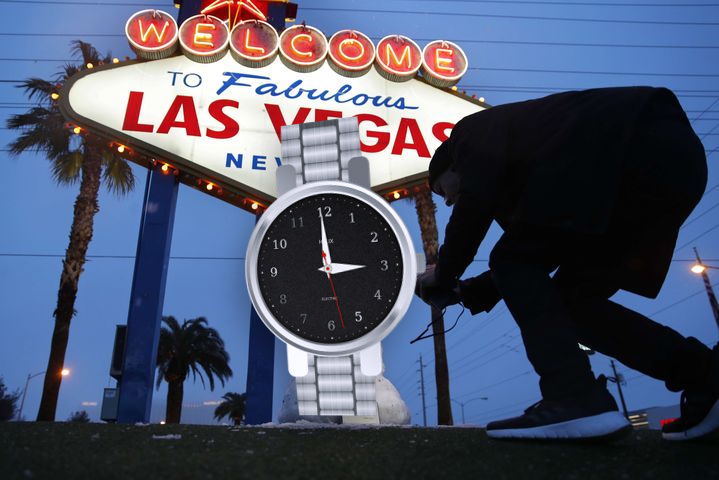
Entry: 2 h 59 min 28 s
